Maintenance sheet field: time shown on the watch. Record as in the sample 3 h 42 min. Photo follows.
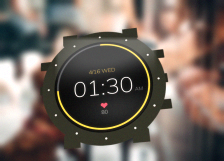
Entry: 1 h 30 min
